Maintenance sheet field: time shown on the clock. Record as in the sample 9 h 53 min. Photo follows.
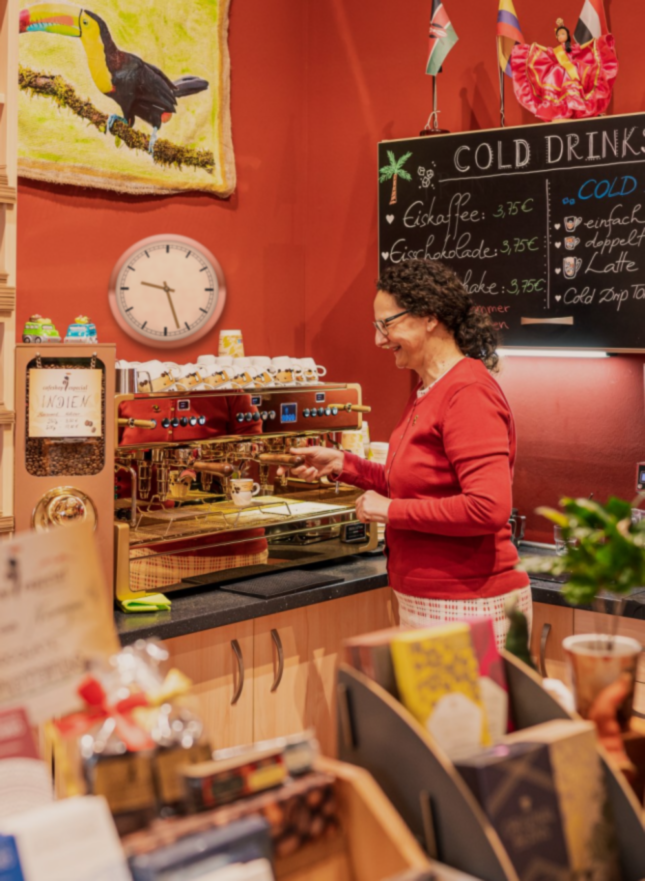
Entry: 9 h 27 min
